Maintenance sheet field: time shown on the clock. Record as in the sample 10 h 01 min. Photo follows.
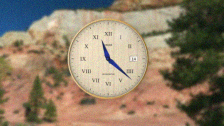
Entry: 11 h 22 min
